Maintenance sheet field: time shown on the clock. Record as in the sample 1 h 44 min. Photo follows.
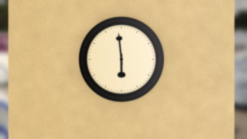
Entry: 5 h 59 min
